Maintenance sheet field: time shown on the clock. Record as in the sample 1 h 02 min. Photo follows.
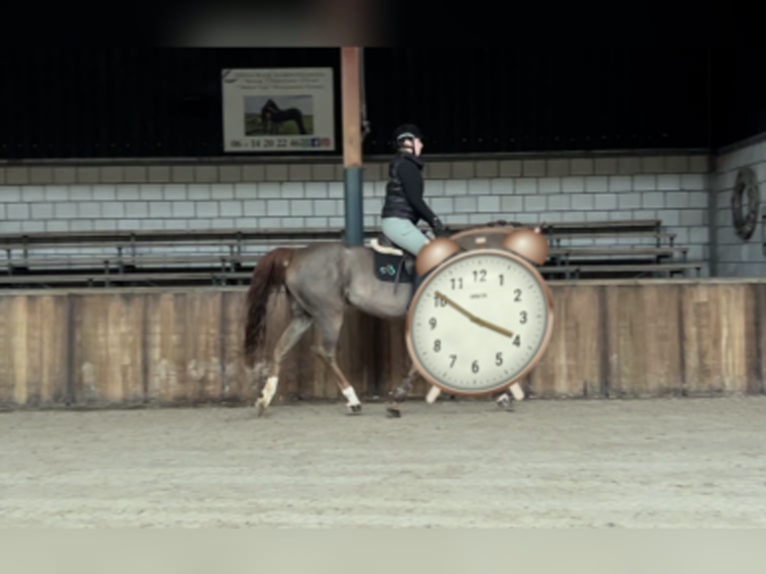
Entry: 3 h 51 min
